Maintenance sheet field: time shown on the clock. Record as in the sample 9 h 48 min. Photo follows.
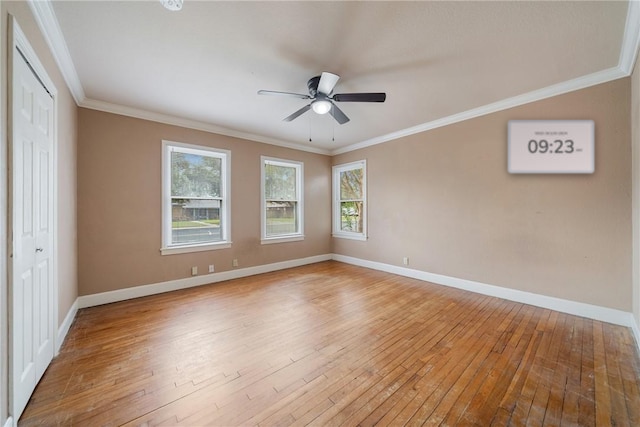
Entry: 9 h 23 min
